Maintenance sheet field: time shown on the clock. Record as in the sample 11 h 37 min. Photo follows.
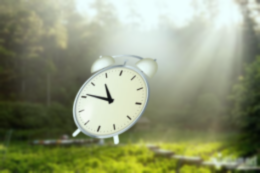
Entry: 10 h 46 min
